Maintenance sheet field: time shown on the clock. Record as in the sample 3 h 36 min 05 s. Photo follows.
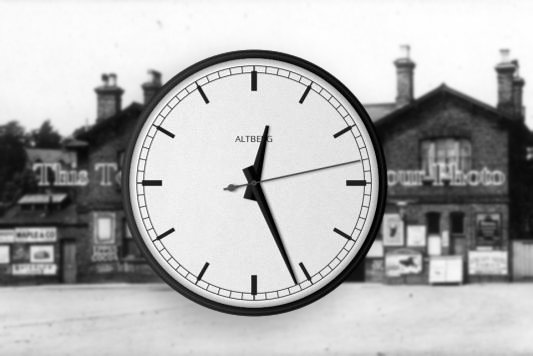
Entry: 12 h 26 min 13 s
